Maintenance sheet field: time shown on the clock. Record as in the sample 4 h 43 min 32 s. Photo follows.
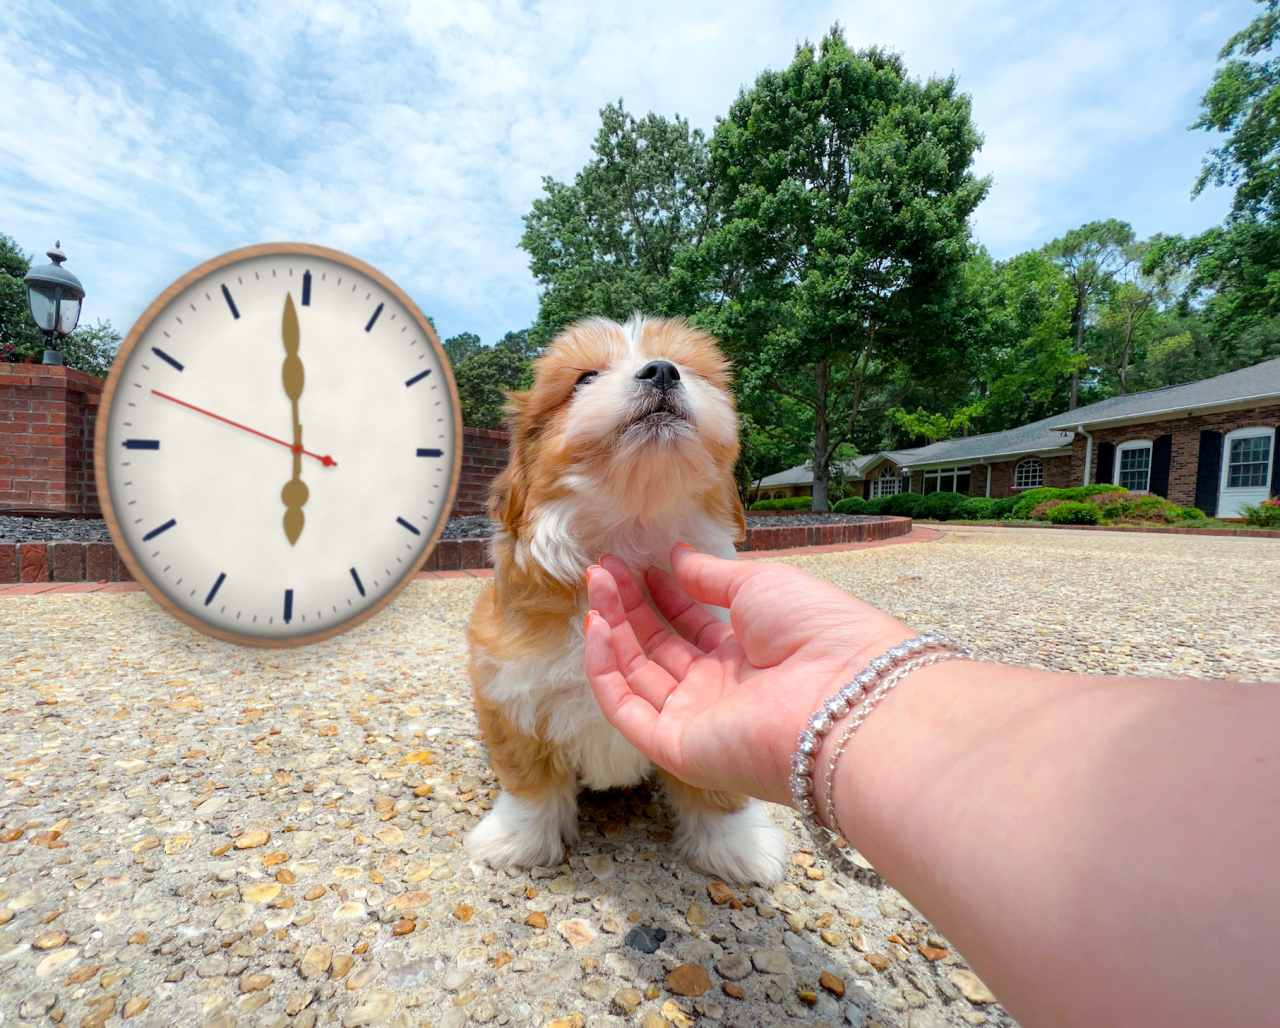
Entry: 5 h 58 min 48 s
